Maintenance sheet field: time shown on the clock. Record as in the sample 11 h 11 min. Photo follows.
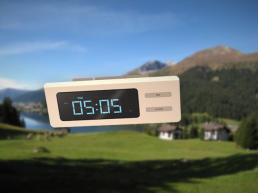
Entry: 5 h 05 min
